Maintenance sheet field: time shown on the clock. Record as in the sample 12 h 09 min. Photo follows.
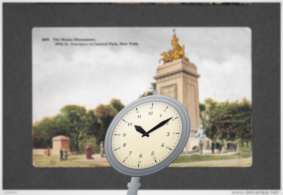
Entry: 10 h 09 min
